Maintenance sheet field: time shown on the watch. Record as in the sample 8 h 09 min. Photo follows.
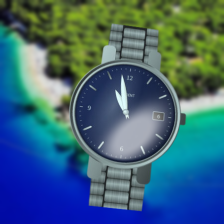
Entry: 10 h 58 min
